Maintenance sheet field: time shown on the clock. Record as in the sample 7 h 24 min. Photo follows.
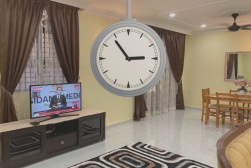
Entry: 2 h 54 min
